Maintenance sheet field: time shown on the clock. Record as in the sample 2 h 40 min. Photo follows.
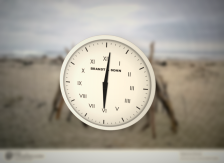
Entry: 6 h 01 min
